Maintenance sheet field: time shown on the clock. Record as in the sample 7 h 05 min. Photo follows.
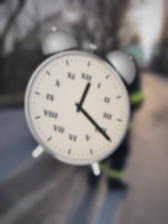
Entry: 12 h 20 min
